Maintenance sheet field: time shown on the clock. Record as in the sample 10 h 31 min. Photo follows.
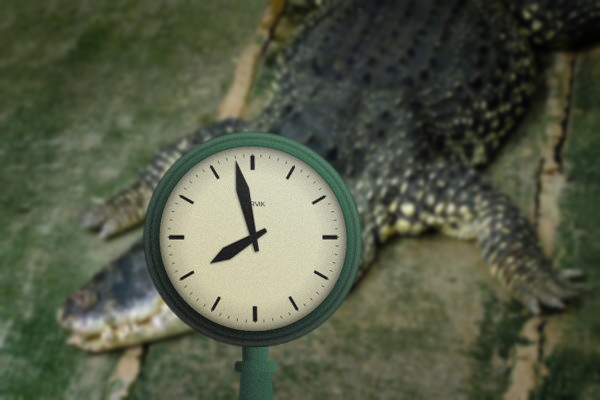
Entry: 7 h 58 min
